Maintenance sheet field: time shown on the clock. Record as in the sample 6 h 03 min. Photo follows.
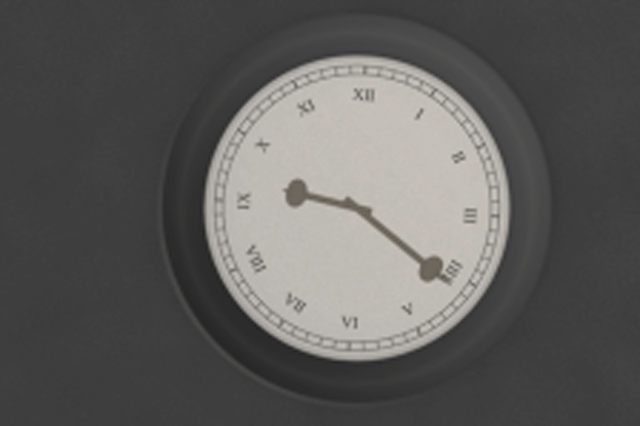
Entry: 9 h 21 min
